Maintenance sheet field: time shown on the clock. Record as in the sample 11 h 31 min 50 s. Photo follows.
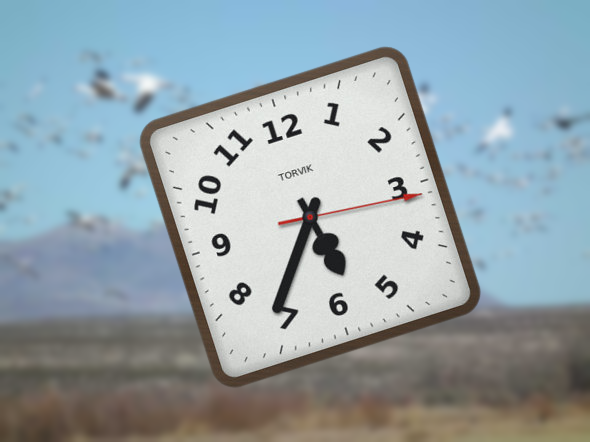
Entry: 5 h 36 min 16 s
